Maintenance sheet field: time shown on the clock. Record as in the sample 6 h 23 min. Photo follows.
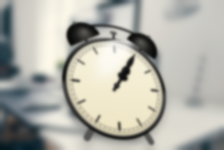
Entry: 1 h 05 min
